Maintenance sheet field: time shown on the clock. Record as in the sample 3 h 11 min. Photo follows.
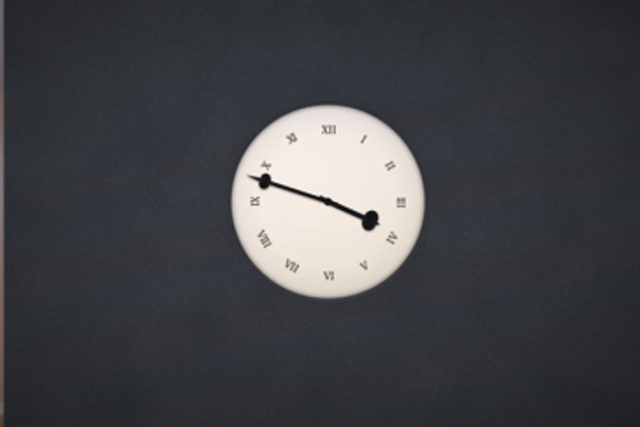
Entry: 3 h 48 min
